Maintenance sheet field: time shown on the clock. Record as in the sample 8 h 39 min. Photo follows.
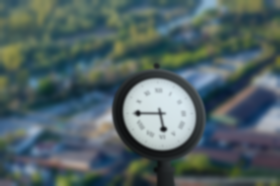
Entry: 5 h 45 min
